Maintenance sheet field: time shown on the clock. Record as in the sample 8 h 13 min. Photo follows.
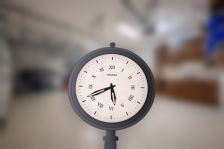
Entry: 5 h 41 min
